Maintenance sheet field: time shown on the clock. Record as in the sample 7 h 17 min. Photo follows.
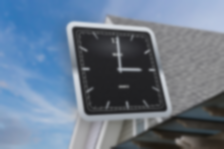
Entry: 3 h 01 min
